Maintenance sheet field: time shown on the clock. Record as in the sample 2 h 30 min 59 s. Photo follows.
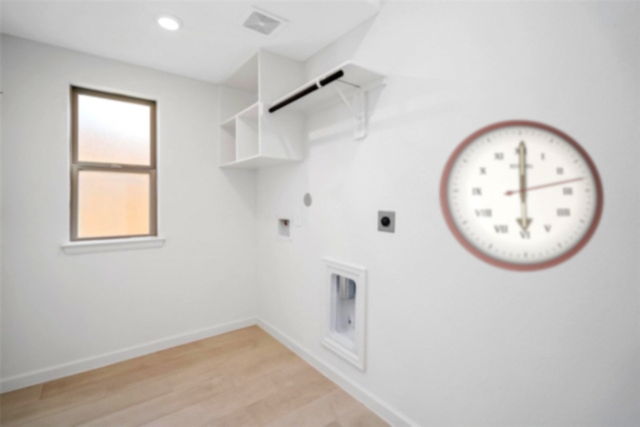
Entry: 6 h 00 min 13 s
